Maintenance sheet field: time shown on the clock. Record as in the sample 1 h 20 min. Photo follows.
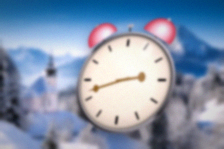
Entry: 2 h 42 min
